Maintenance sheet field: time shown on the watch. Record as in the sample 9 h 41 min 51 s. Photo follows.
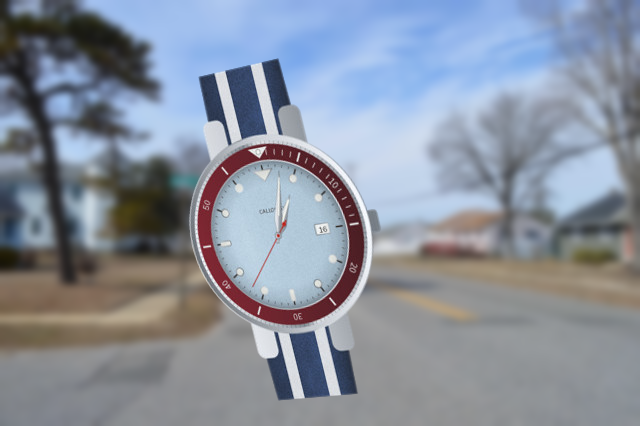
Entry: 1 h 02 min 37 s
